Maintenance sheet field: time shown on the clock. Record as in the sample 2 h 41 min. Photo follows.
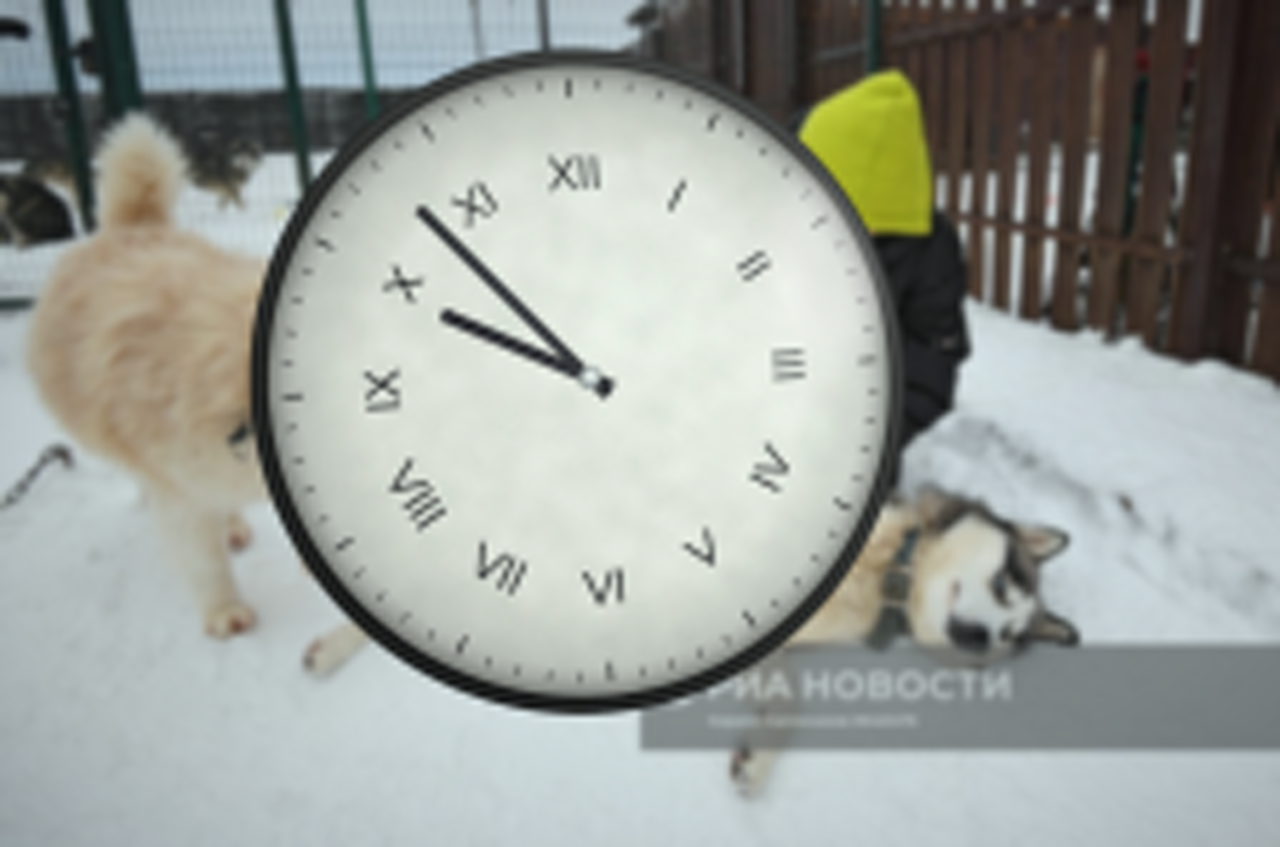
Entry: 9 h 53 min
